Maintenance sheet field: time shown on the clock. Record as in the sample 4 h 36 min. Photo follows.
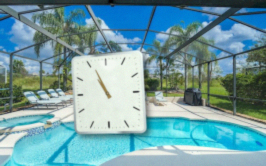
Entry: 10 h 56 min
